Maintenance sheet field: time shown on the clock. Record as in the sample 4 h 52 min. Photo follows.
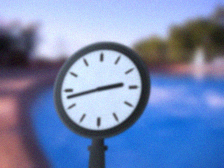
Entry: 2 h 43 min
